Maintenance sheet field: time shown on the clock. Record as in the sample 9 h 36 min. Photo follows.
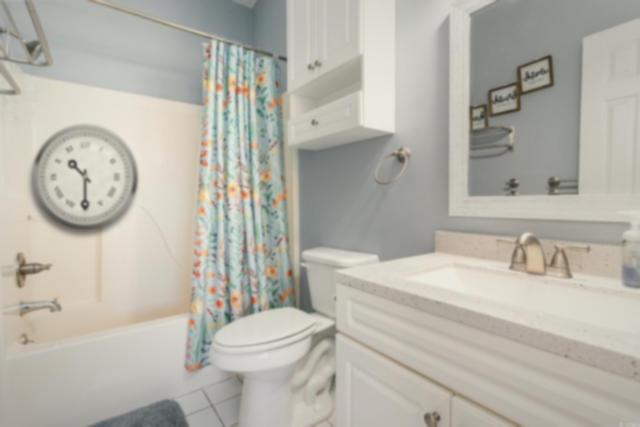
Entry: 10 h 30 min
